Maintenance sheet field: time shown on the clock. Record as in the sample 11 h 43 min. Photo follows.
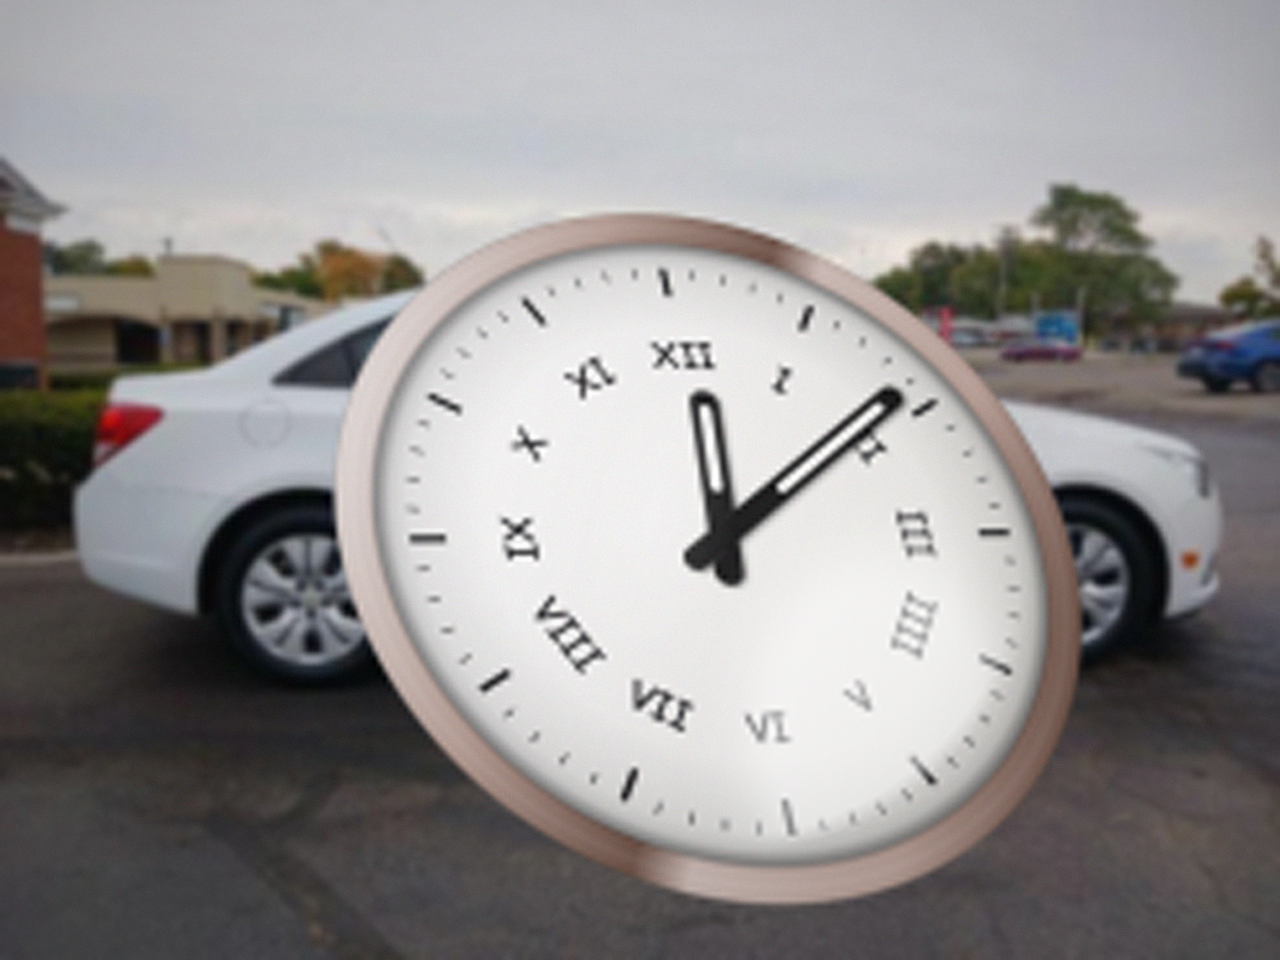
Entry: 12 h 09 min
